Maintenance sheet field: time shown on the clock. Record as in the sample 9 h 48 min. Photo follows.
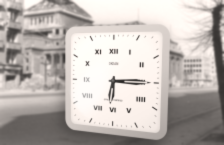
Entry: 6 h 15 min
